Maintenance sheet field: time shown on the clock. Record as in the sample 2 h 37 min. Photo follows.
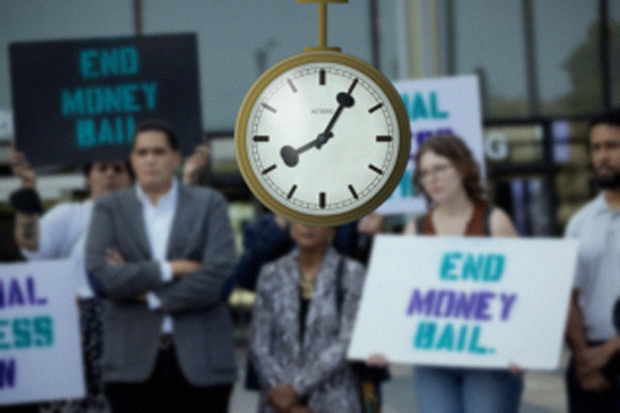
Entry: 8 h 05 min
